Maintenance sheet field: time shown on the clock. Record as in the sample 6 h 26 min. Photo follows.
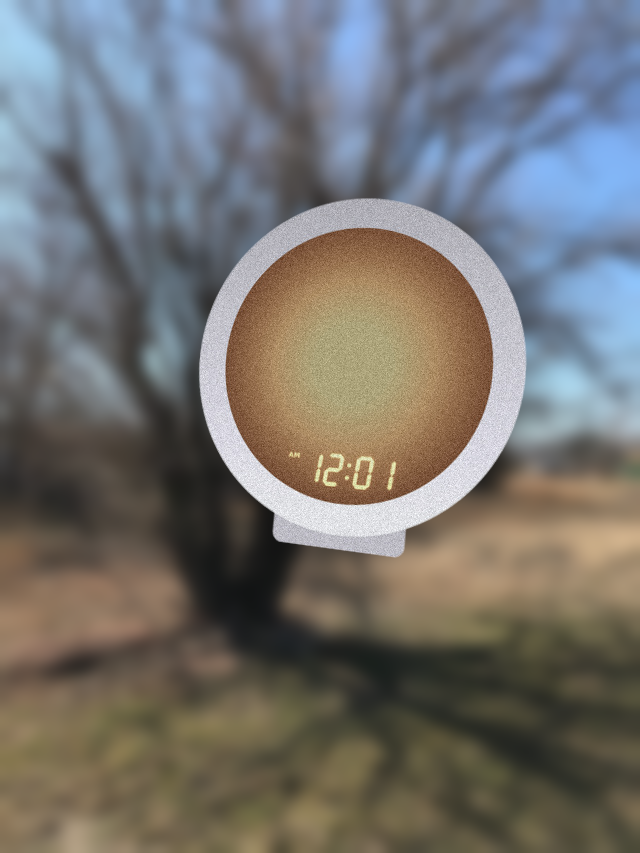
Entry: 12 h 01 min
